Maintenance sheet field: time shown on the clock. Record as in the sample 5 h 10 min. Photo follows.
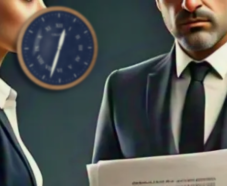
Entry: 12 h 33 min
